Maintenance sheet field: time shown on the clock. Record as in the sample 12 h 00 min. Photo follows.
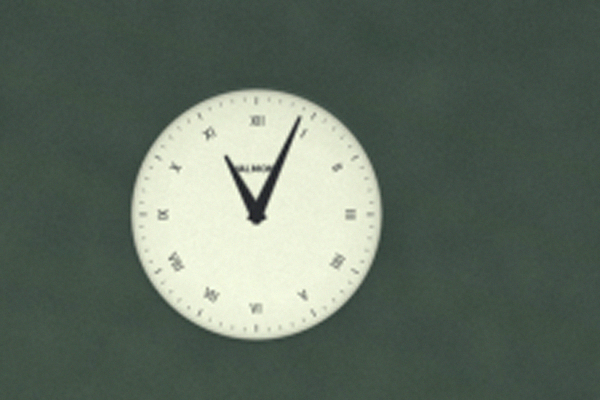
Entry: 11 h 04 min
